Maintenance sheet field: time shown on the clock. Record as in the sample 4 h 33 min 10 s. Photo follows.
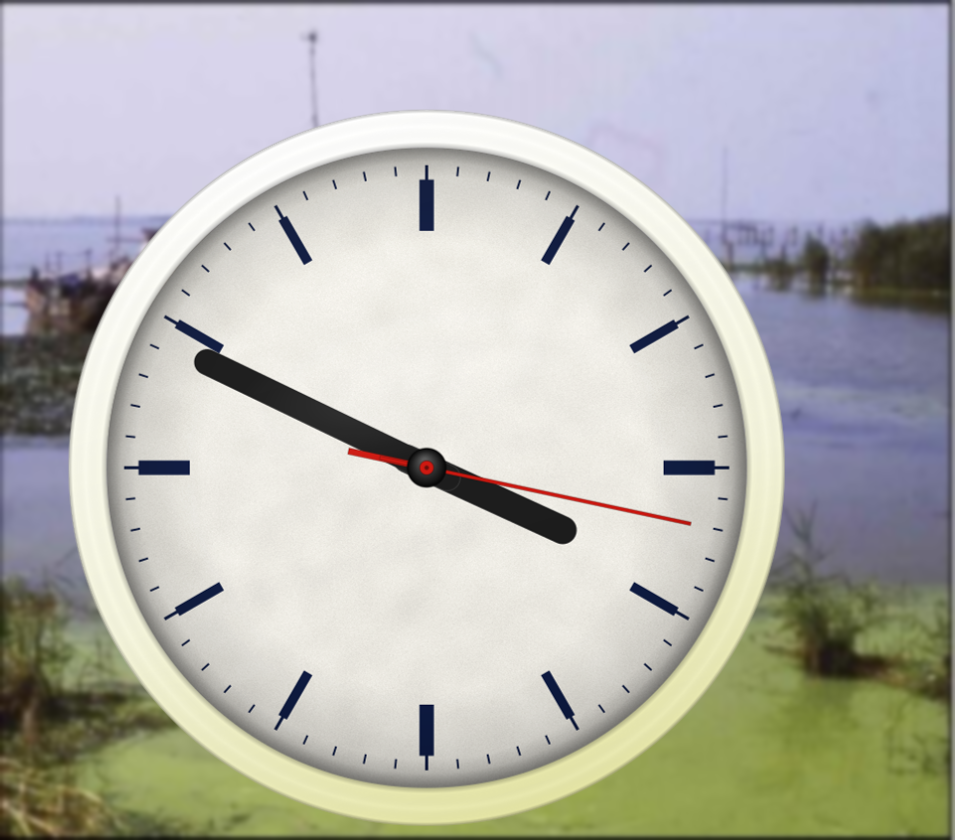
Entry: 3 h 49 min 17 s
